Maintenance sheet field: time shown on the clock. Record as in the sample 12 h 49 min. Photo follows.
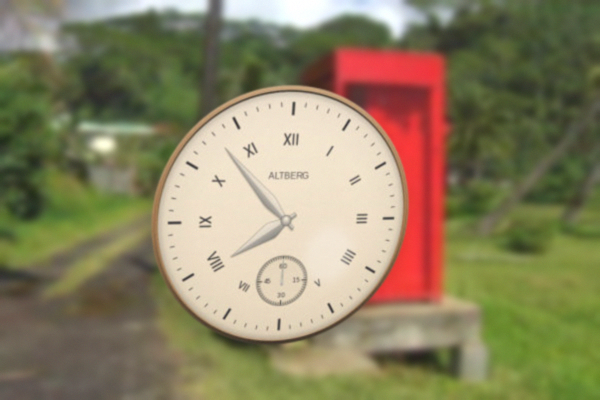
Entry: 7 h 53 min
